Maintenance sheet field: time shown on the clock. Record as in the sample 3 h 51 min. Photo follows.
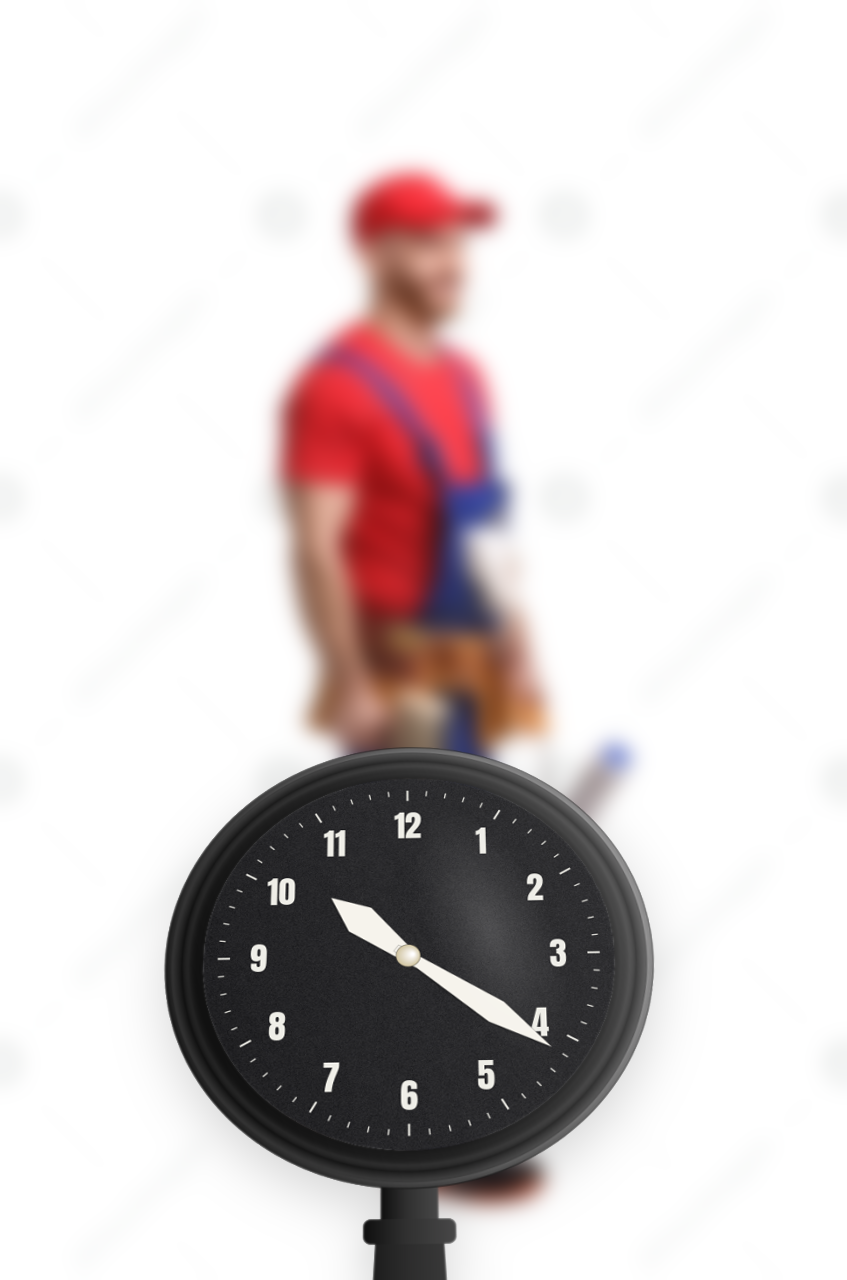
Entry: 10 h 21 min
